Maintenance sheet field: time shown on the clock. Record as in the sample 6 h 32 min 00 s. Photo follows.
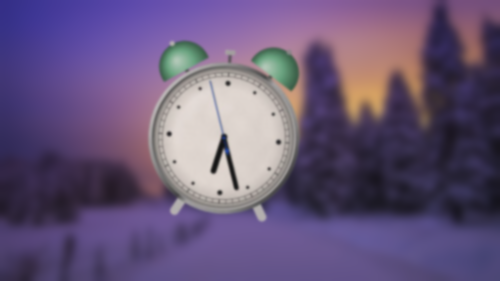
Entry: 6 h 26 min 57 s
